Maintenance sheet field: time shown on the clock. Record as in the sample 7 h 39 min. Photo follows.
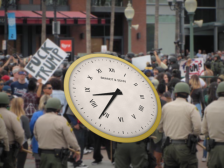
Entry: 8 h 36 min
